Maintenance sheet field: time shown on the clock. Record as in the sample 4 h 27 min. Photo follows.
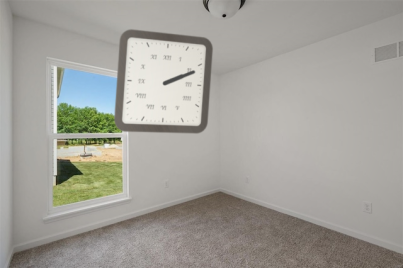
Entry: 2 h 11 min
